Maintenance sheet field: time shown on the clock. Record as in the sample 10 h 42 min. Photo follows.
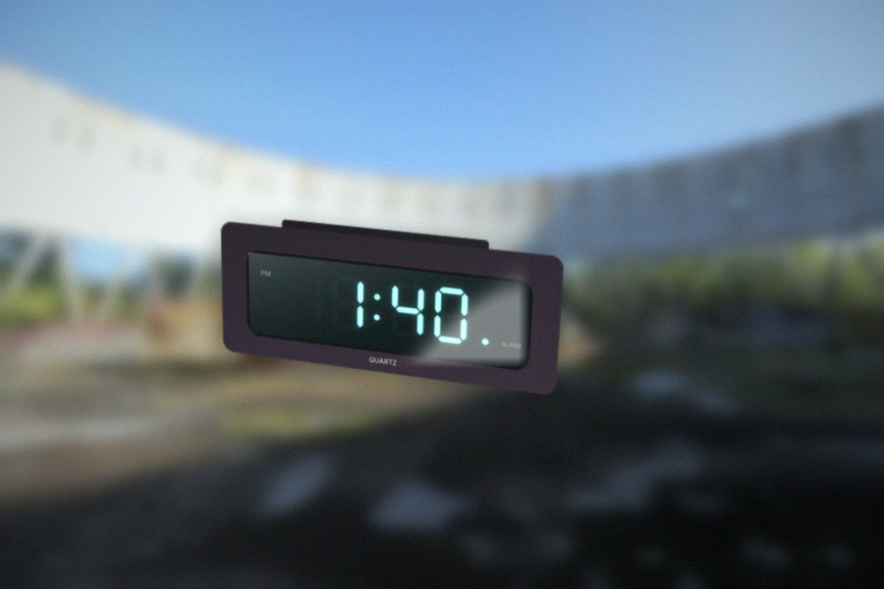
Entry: 1 h 40 min
